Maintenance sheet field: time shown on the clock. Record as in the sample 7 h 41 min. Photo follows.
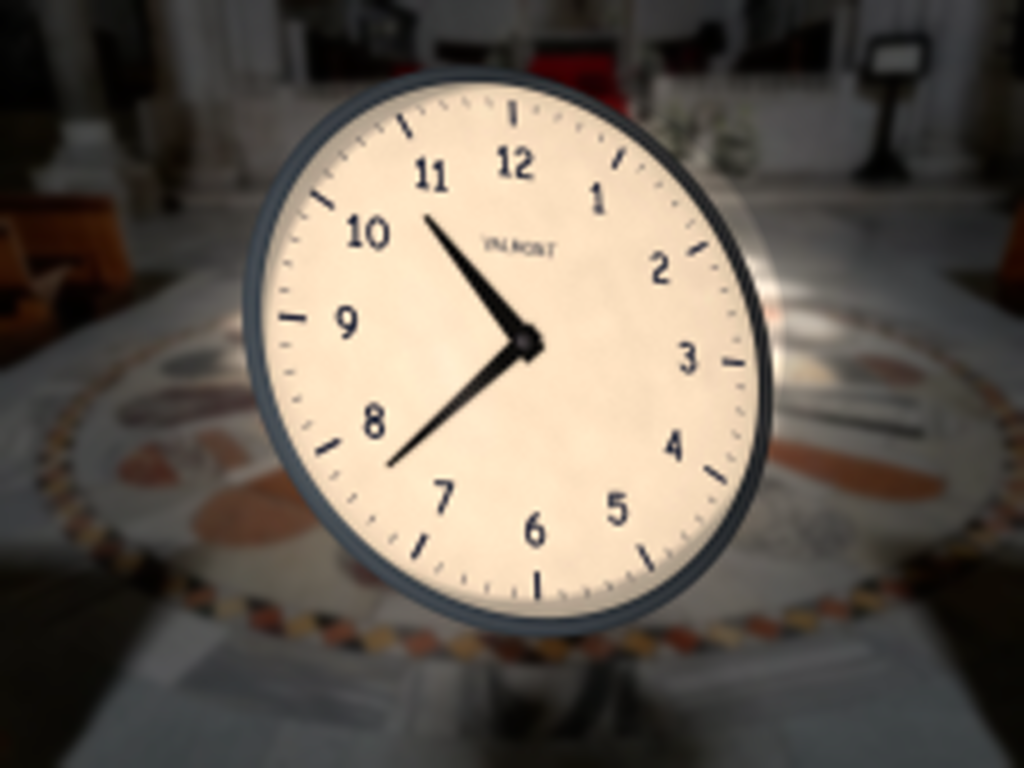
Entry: 10 h 38 min
